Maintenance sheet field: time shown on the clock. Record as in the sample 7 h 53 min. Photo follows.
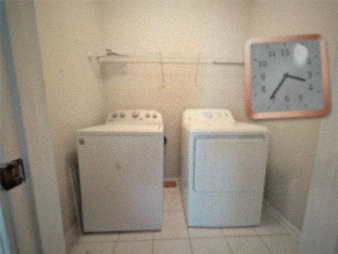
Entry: 3 h 36 min
